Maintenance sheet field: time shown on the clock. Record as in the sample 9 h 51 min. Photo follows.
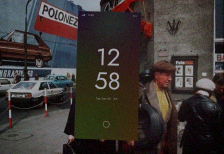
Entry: 12 h 58 min
